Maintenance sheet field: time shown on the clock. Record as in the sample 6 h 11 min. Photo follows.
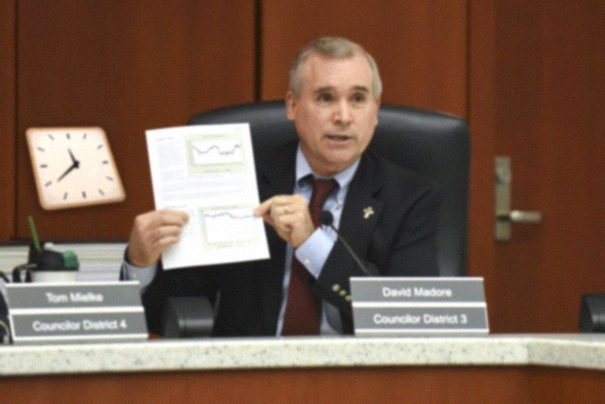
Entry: 11 h 39 min
